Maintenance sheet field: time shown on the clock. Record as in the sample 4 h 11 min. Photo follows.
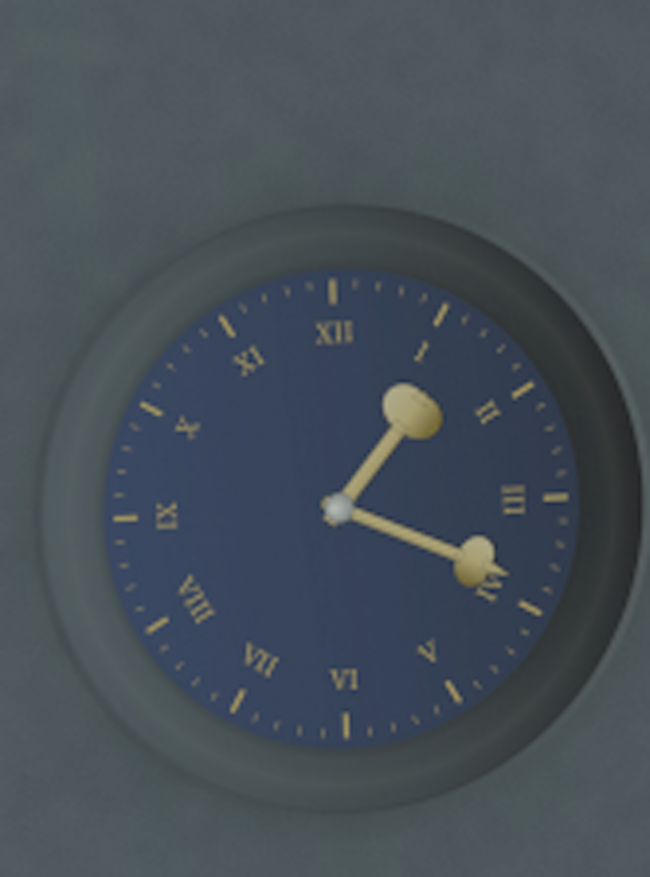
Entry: 1 h 19 min
